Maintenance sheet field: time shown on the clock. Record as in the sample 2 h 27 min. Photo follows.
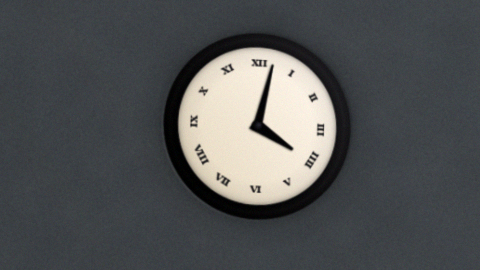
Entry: 4 h 02 min
